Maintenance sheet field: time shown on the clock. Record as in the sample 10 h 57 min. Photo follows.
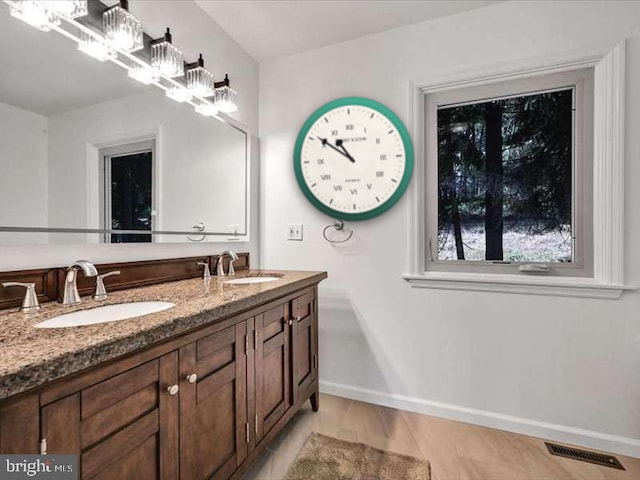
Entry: 10 h 51 min
